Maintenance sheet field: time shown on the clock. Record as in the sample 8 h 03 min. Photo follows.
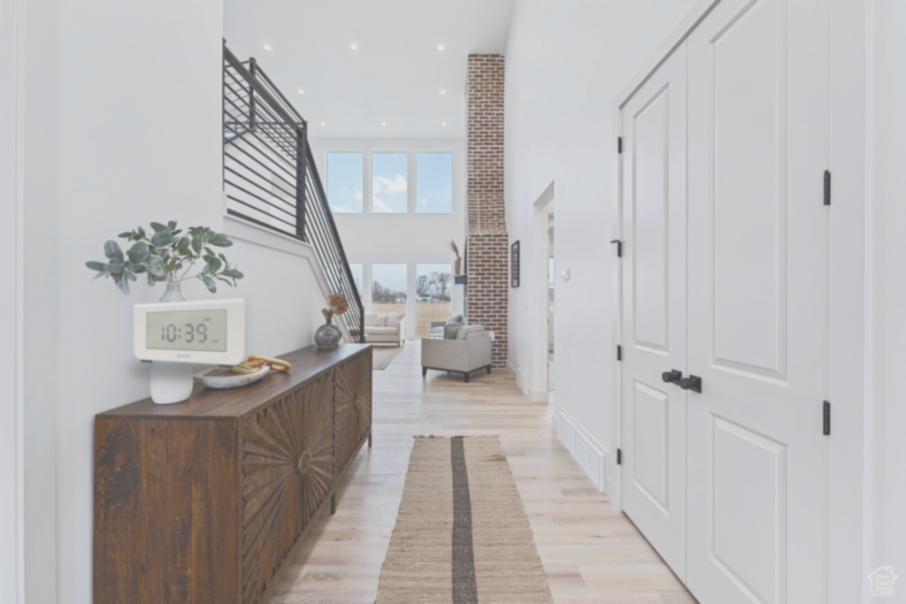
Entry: 10 h 39 min
